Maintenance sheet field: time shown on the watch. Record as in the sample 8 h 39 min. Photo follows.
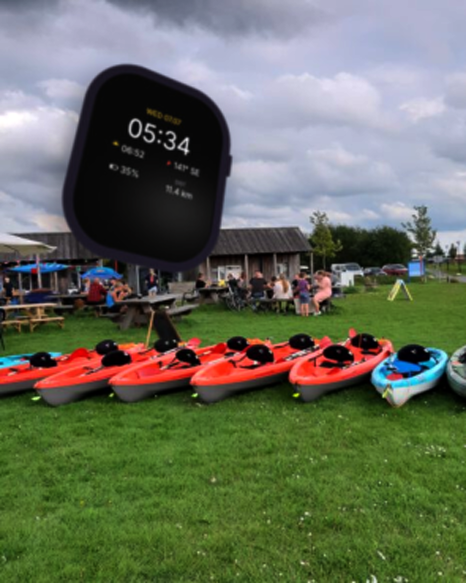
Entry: 5 h 34 min
